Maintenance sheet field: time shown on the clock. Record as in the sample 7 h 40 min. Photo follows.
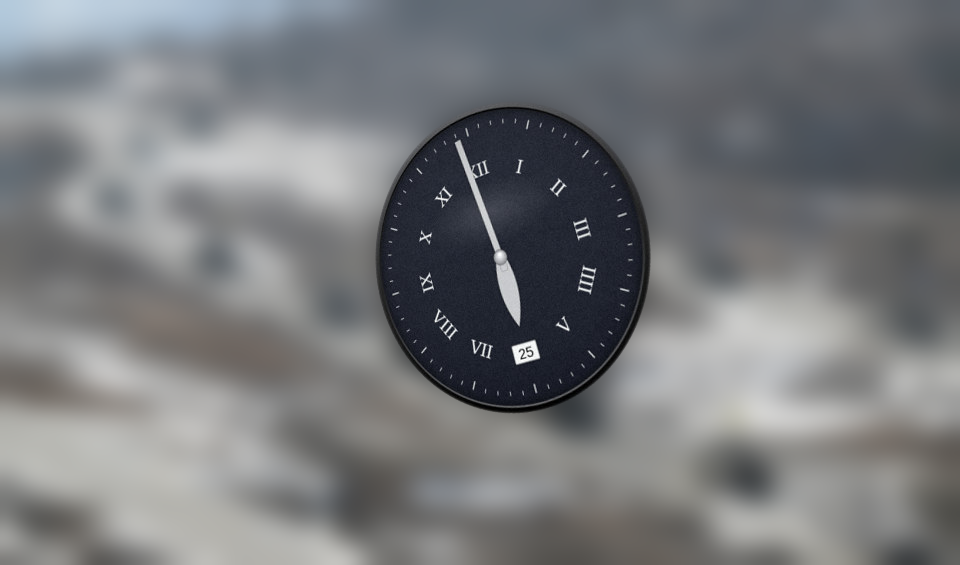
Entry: 5 h 59 min
